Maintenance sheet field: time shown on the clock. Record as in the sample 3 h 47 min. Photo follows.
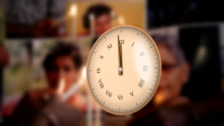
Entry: 11 h 59 min
